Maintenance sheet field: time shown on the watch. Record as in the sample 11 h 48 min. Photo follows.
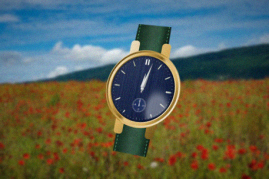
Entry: 12 h 02 min
